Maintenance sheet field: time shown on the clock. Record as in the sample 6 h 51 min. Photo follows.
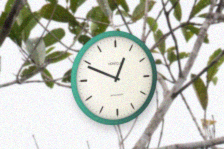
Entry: 12 h 49 min
